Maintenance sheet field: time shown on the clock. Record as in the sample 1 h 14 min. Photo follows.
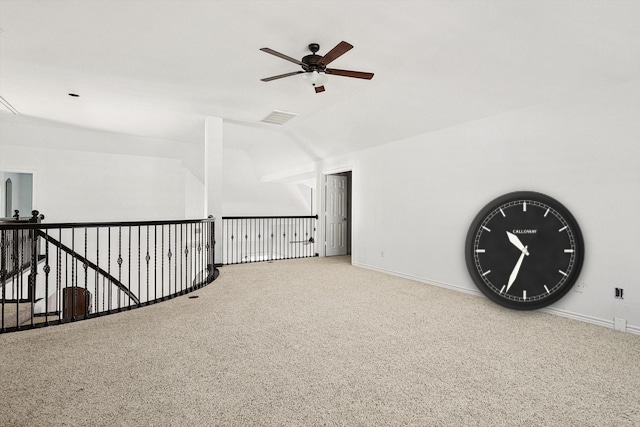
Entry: 10 h 34 min
